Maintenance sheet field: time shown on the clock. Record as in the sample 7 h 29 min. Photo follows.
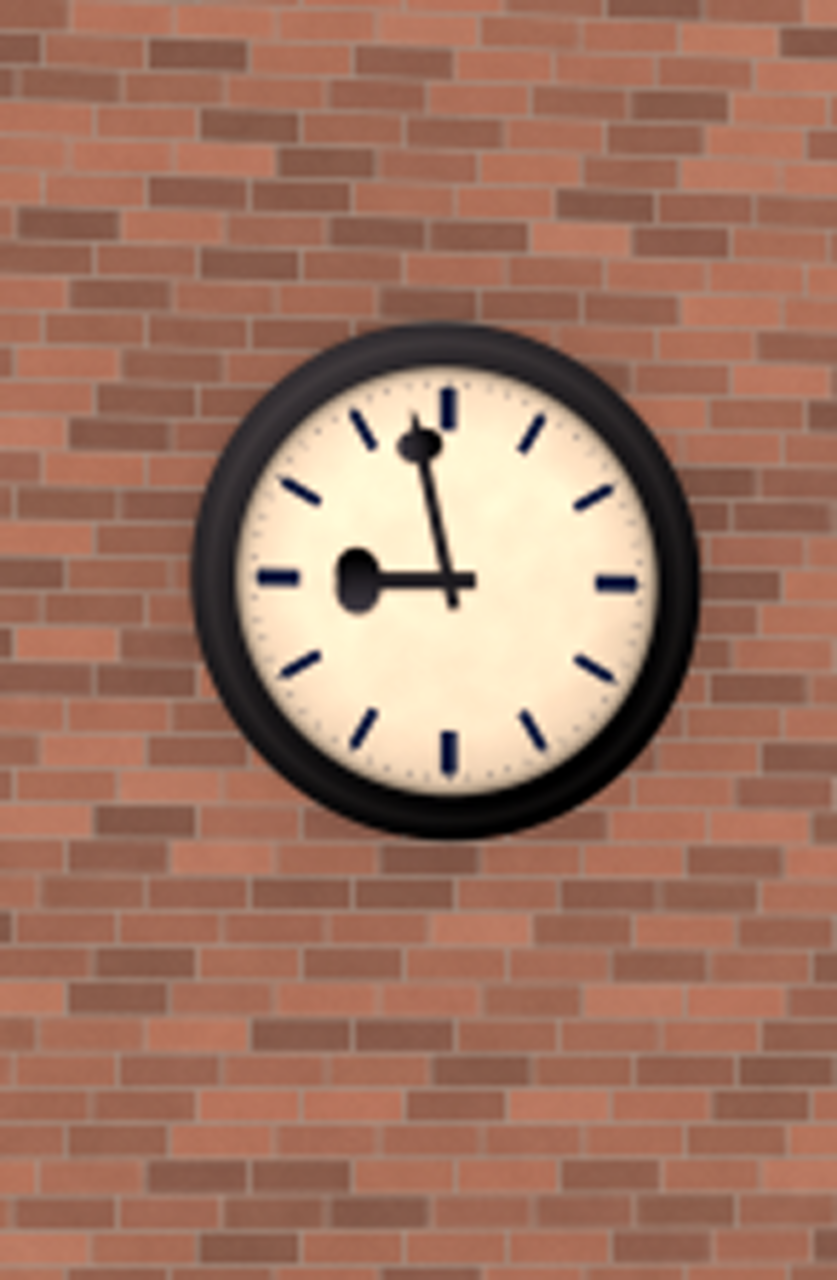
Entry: 8 h 58 min
